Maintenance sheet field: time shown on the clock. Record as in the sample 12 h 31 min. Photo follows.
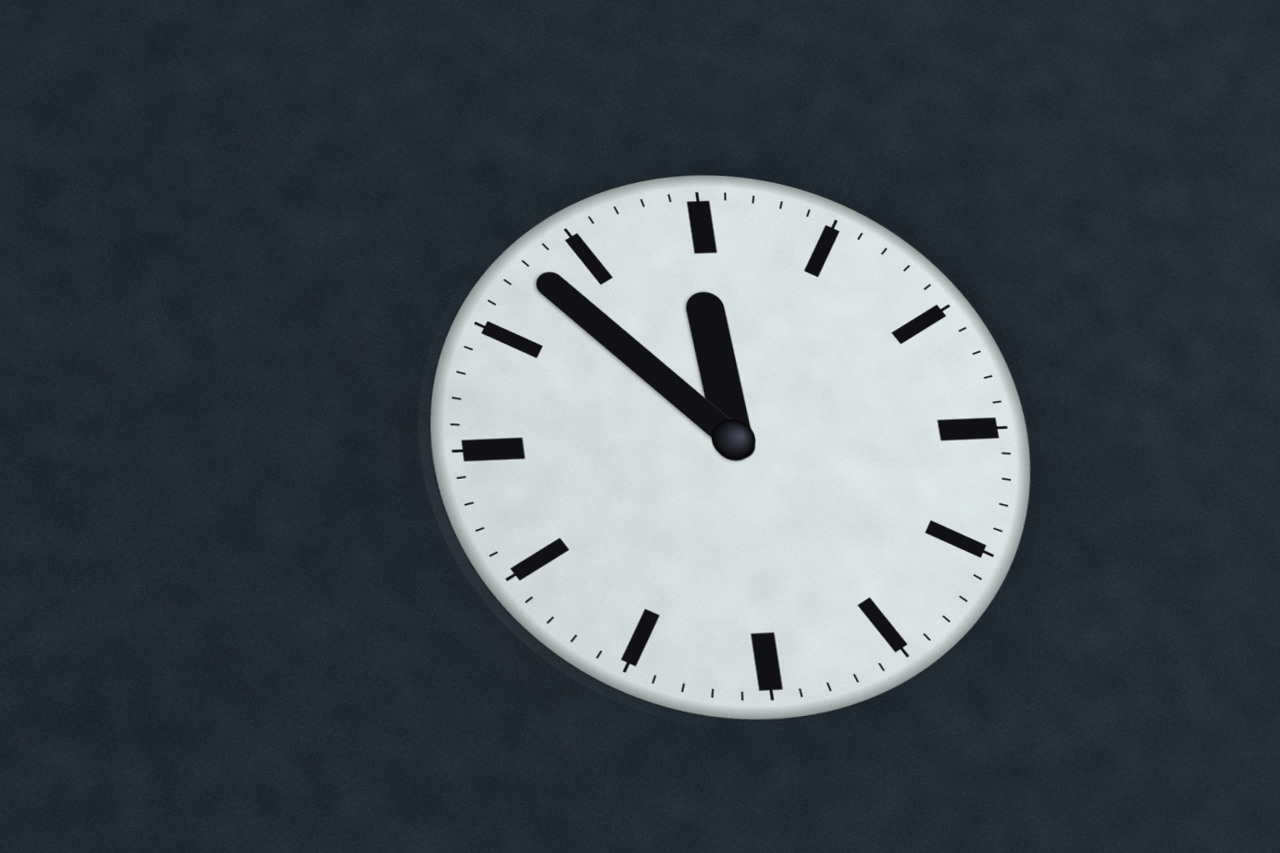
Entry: 11 h 53 min
